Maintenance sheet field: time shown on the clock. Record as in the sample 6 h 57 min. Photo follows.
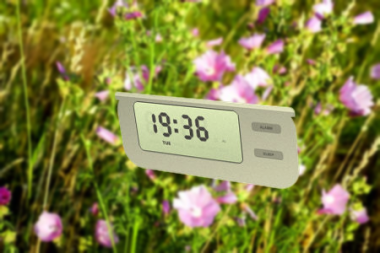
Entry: 19 h 36 min
